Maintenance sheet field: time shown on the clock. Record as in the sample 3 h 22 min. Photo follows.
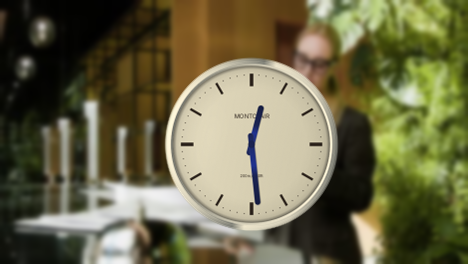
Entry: 12 h 29 min
